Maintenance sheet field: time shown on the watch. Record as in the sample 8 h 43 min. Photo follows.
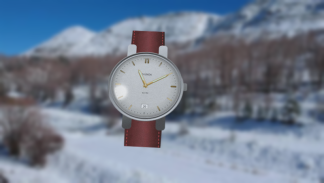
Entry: 11 h 10 min
